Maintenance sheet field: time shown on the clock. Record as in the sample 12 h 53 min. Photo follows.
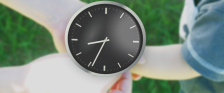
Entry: 8 h 34 min
